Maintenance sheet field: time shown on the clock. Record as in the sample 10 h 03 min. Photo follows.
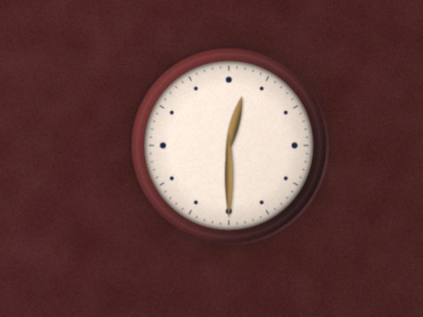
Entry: 12 h 30 min
